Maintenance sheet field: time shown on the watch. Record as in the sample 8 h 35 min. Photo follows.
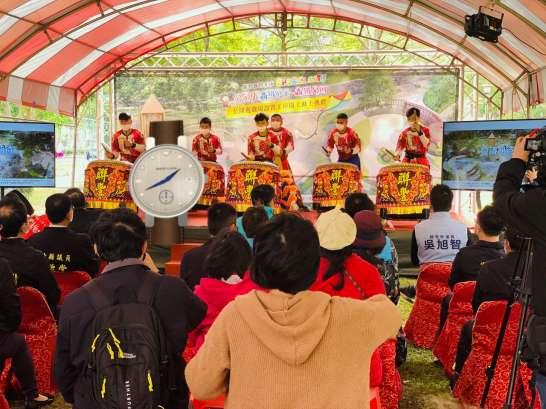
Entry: 1 h 41 min
